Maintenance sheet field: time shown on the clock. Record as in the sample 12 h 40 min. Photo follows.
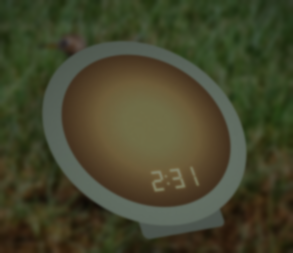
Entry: 2 h 31 min
